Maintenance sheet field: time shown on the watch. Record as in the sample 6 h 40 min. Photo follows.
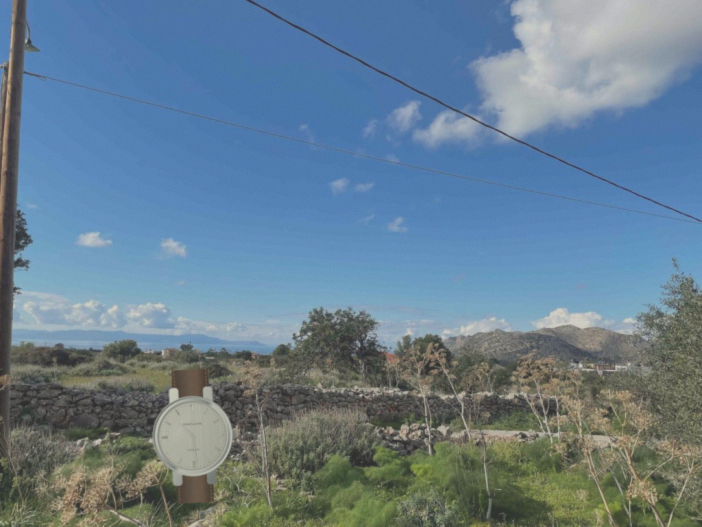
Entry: 10 h 29 min
